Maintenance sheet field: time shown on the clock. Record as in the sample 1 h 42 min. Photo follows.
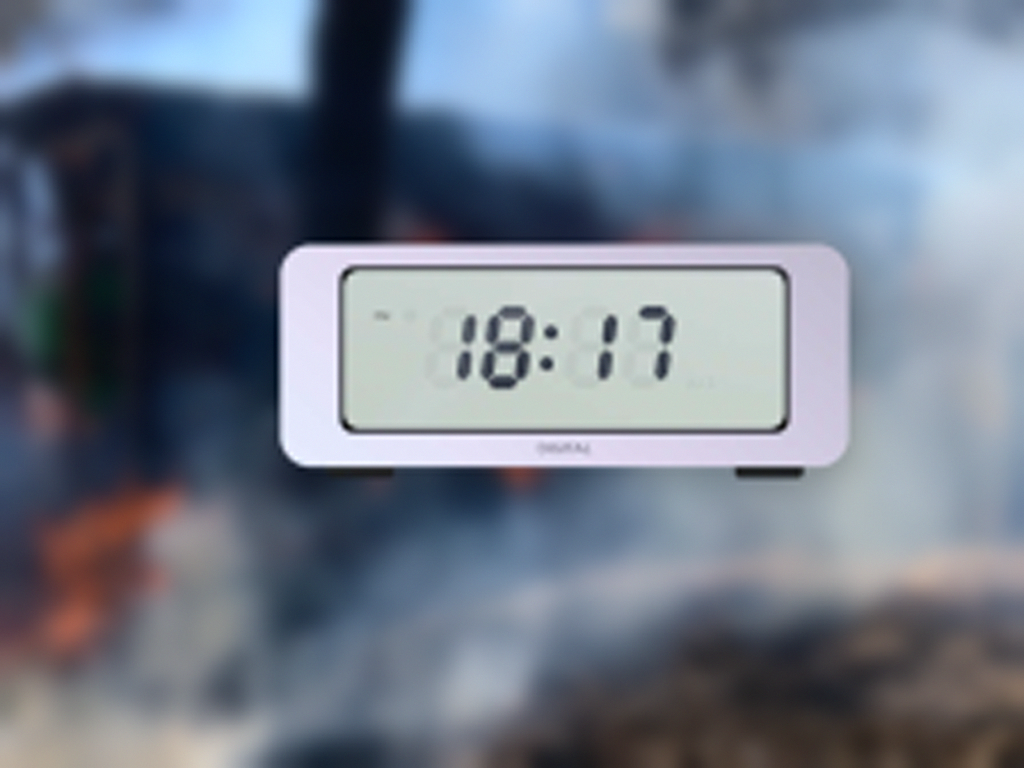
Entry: 18 h 17 min
